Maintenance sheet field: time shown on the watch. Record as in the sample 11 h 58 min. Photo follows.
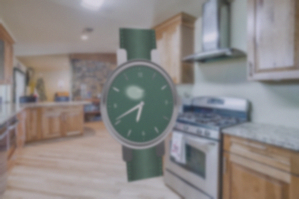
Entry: 6 h 41 min
